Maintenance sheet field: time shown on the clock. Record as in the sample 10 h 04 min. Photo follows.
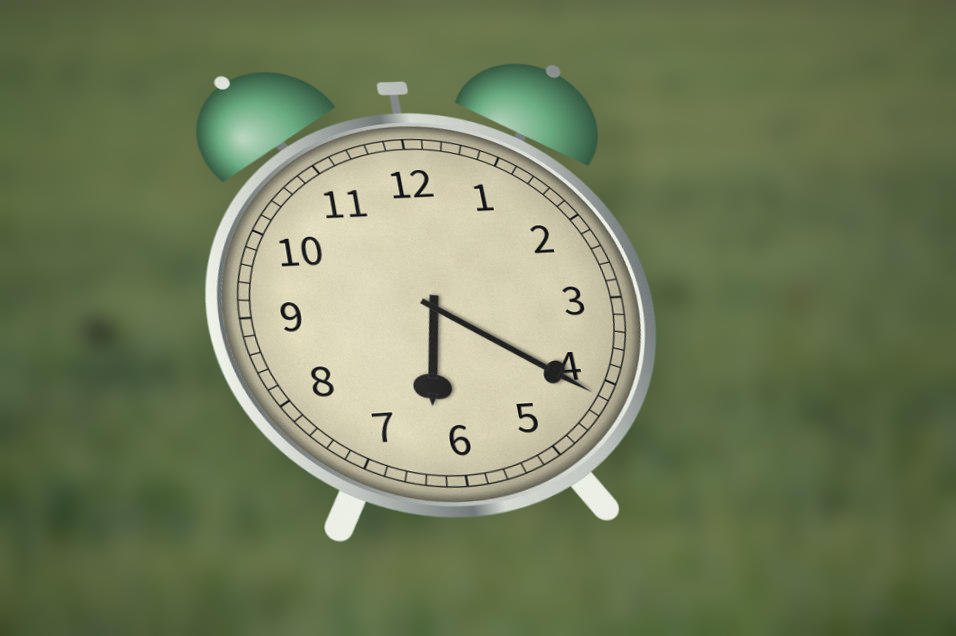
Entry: 6 h 21 min
